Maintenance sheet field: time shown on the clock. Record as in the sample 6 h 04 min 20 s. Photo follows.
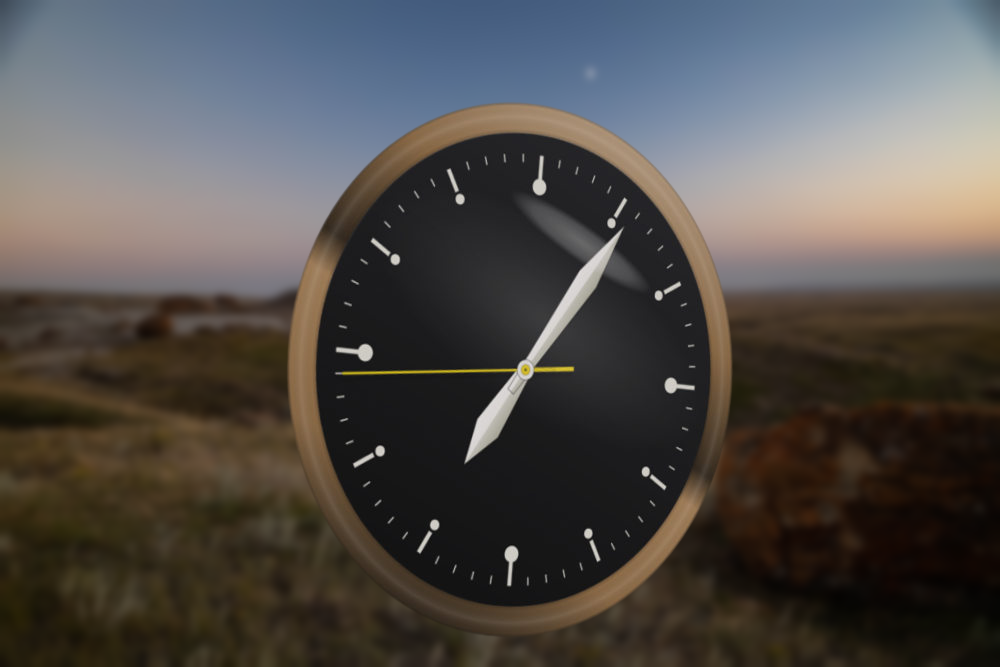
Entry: 7 h 05 min 44 s
